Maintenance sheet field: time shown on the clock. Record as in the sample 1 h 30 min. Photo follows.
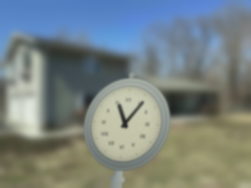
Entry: 11 h 06 min
